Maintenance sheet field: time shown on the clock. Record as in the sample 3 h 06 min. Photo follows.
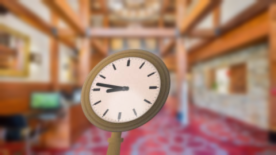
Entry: 8 h 47 min
